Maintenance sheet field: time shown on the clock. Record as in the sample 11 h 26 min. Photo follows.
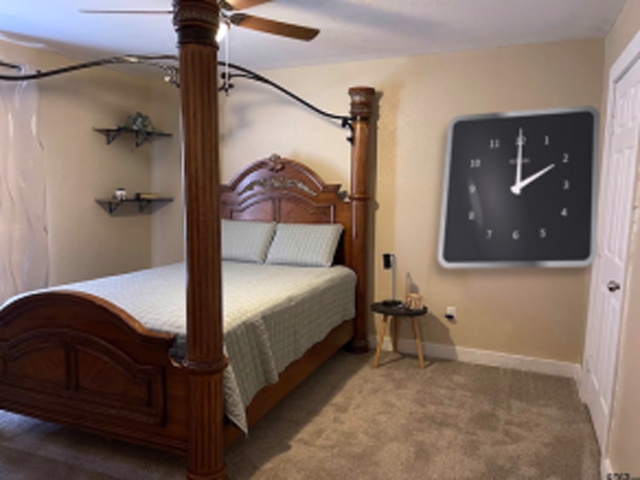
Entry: 2 h 00 min
